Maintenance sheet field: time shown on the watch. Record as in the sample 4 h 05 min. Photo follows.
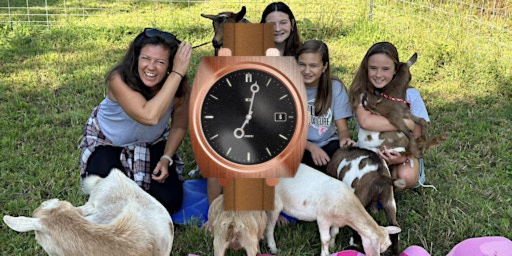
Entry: 7 h 02 min
